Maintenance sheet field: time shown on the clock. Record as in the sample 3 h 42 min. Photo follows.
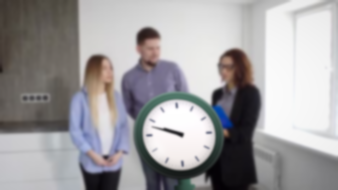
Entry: 9 h 48 min
